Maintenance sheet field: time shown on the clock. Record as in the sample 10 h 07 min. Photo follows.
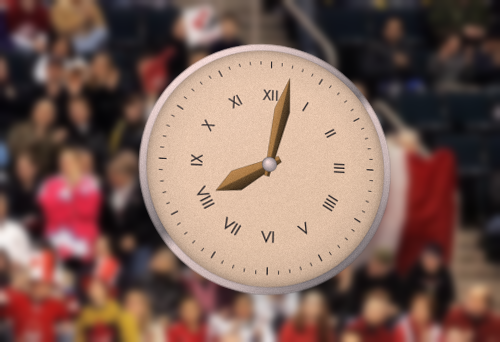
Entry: 8 h 02 min
